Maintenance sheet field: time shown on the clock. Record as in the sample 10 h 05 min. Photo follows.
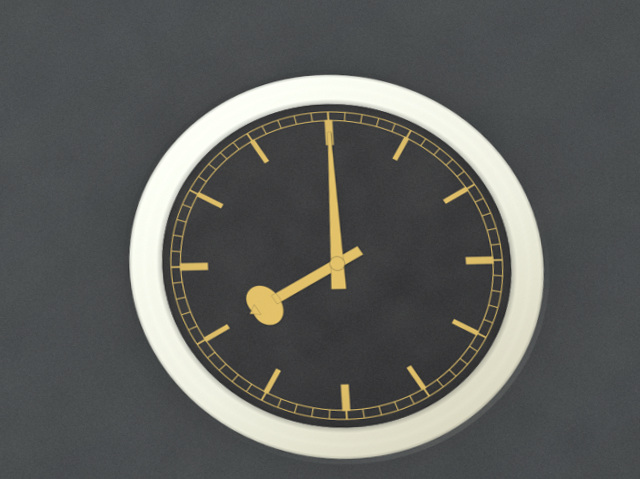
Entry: 8 h 00 min
